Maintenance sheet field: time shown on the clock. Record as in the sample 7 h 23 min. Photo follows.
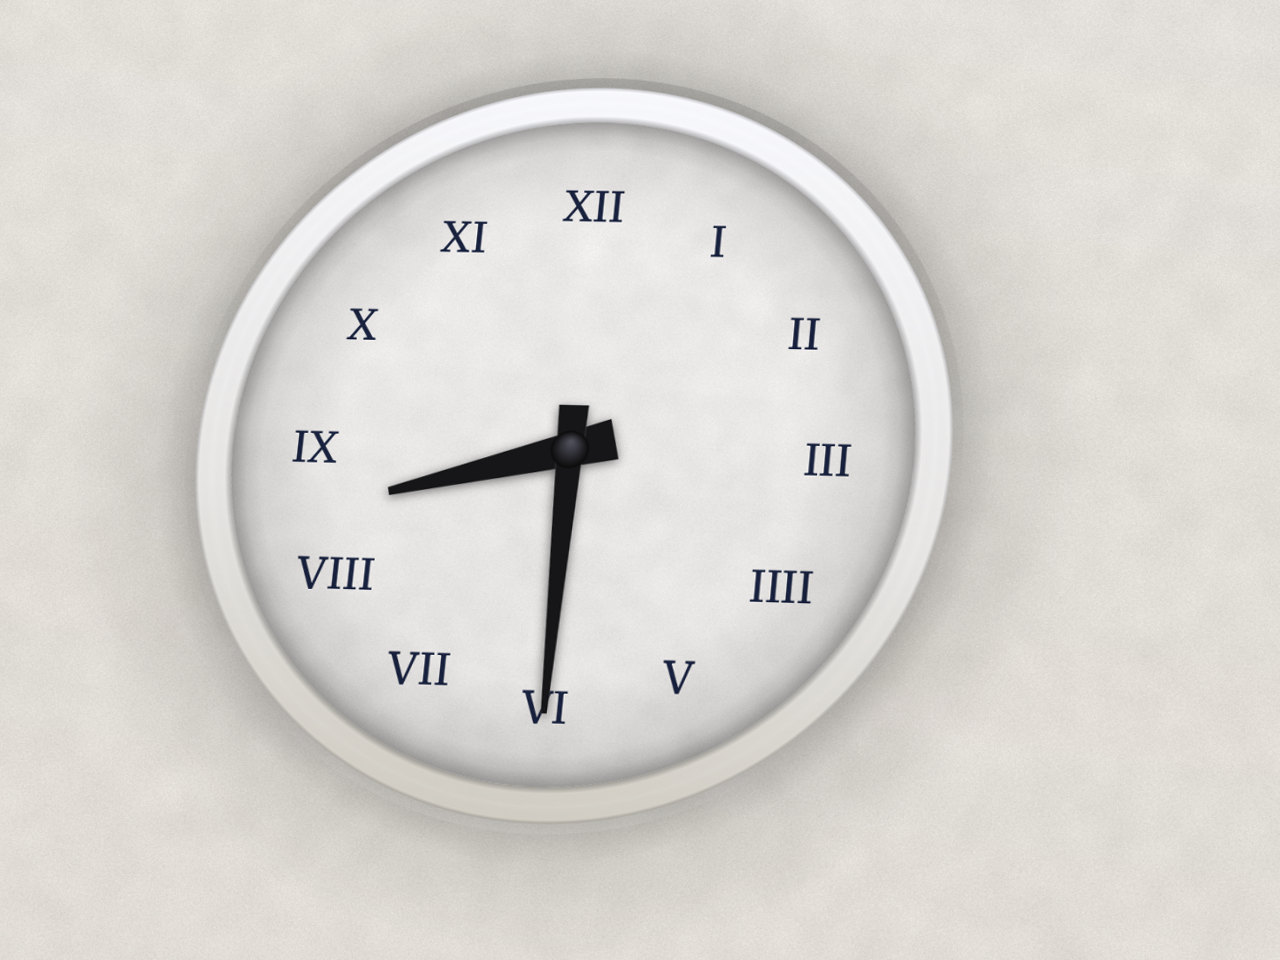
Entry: 8 h 30 min
